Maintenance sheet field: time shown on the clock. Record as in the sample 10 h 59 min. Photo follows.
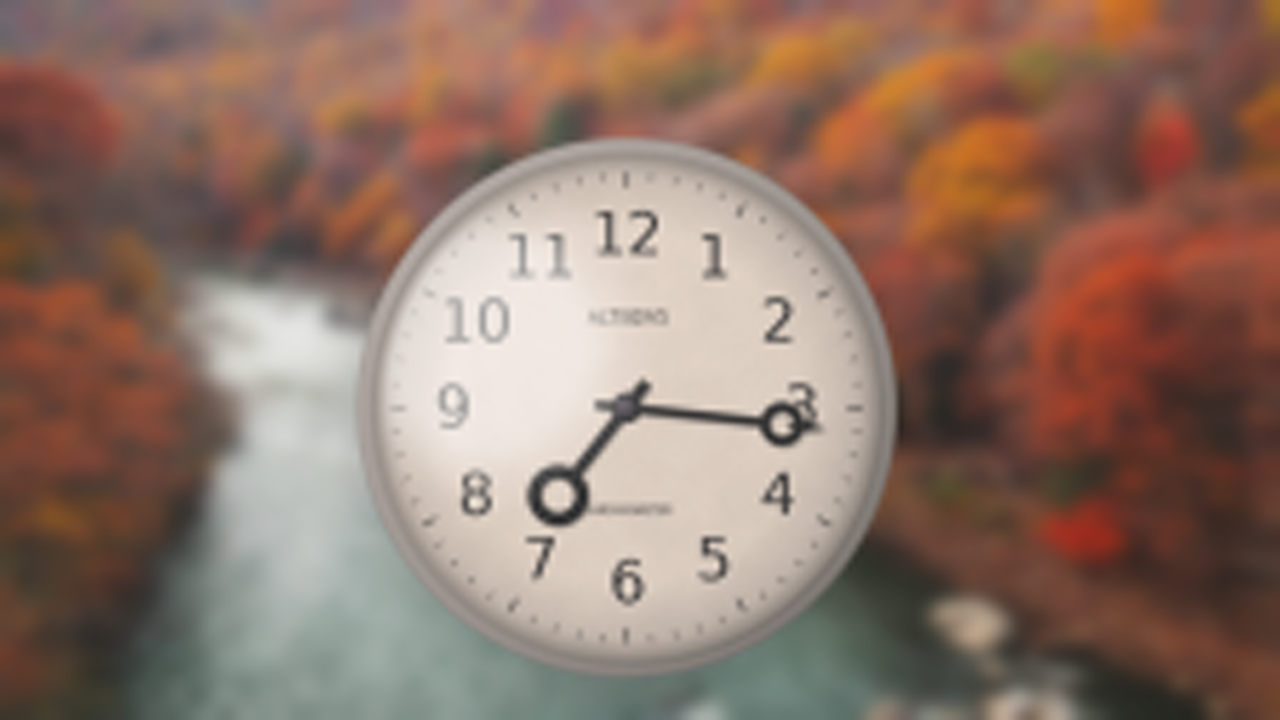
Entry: 7 h 16 min
